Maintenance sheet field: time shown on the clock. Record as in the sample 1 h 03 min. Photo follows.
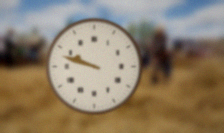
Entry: 9 h 48 min
